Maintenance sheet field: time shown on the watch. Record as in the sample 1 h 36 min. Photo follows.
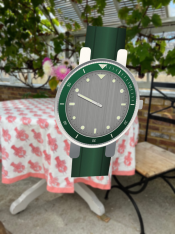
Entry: 9 h 49 min
